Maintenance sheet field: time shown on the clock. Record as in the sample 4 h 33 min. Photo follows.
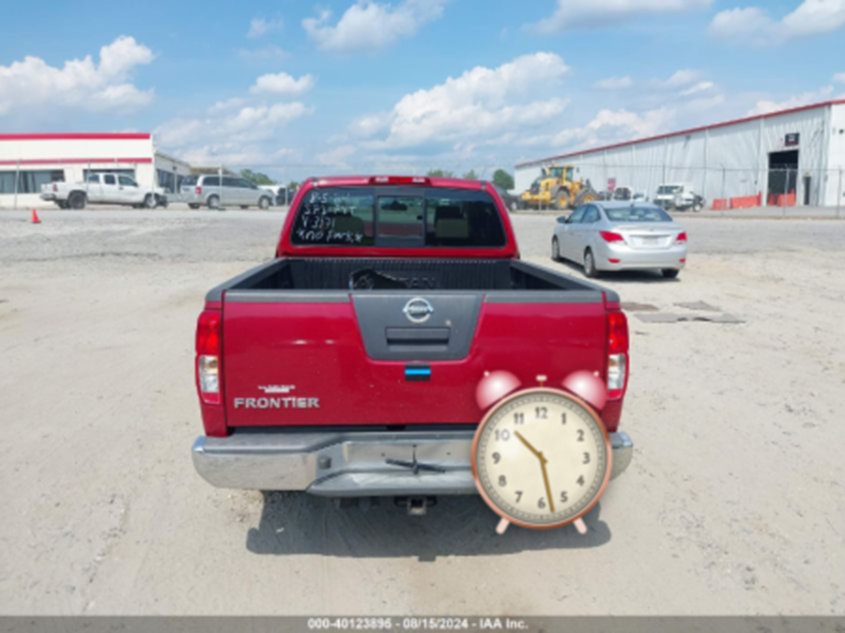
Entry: 10 h 28 min
